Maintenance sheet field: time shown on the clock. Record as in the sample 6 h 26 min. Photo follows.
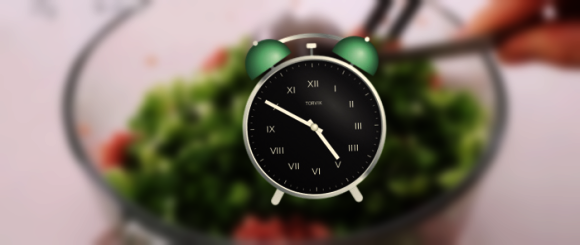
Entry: 4 h 50 min
